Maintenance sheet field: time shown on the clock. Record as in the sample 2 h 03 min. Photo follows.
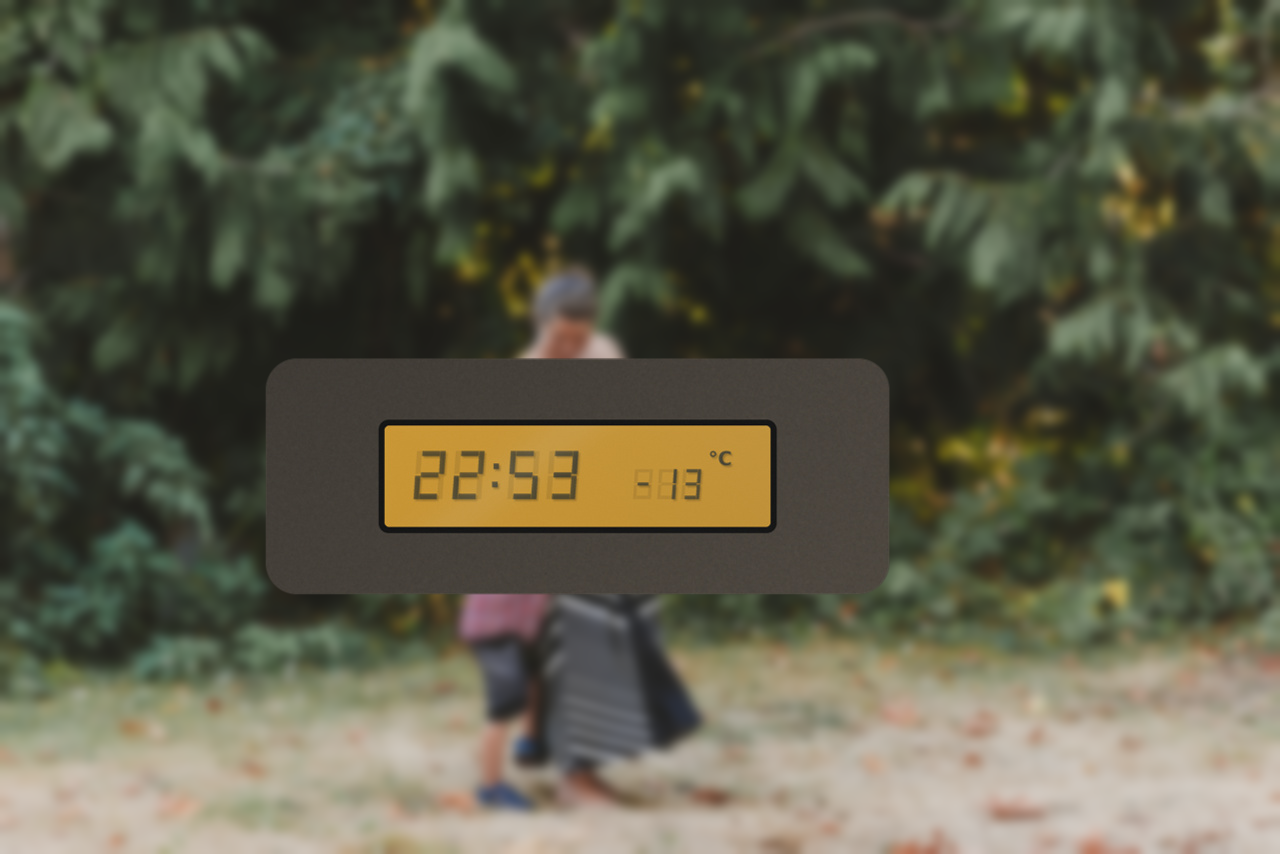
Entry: 22 h 53 min
